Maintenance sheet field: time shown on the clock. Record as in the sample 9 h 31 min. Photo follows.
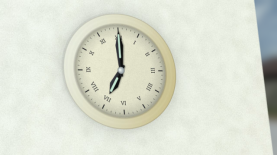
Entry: 7 h 00 min
